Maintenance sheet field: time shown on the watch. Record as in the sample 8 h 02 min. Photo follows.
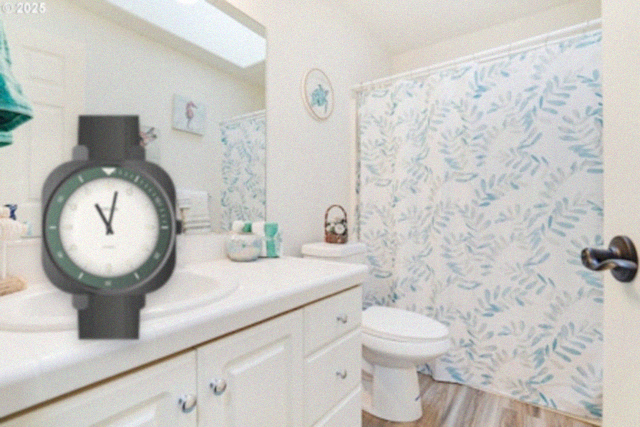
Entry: 11 h 02 min
